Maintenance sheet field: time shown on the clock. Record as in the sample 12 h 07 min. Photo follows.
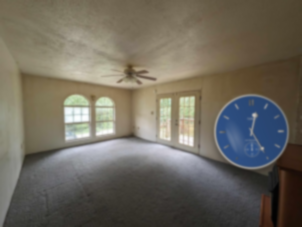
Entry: 12 h 25 min
